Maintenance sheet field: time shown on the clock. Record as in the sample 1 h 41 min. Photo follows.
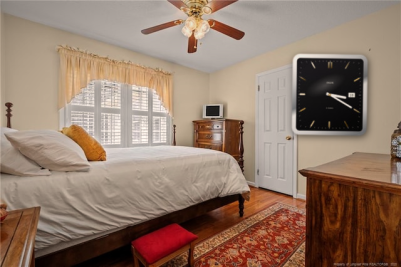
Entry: 3 h 20 min
